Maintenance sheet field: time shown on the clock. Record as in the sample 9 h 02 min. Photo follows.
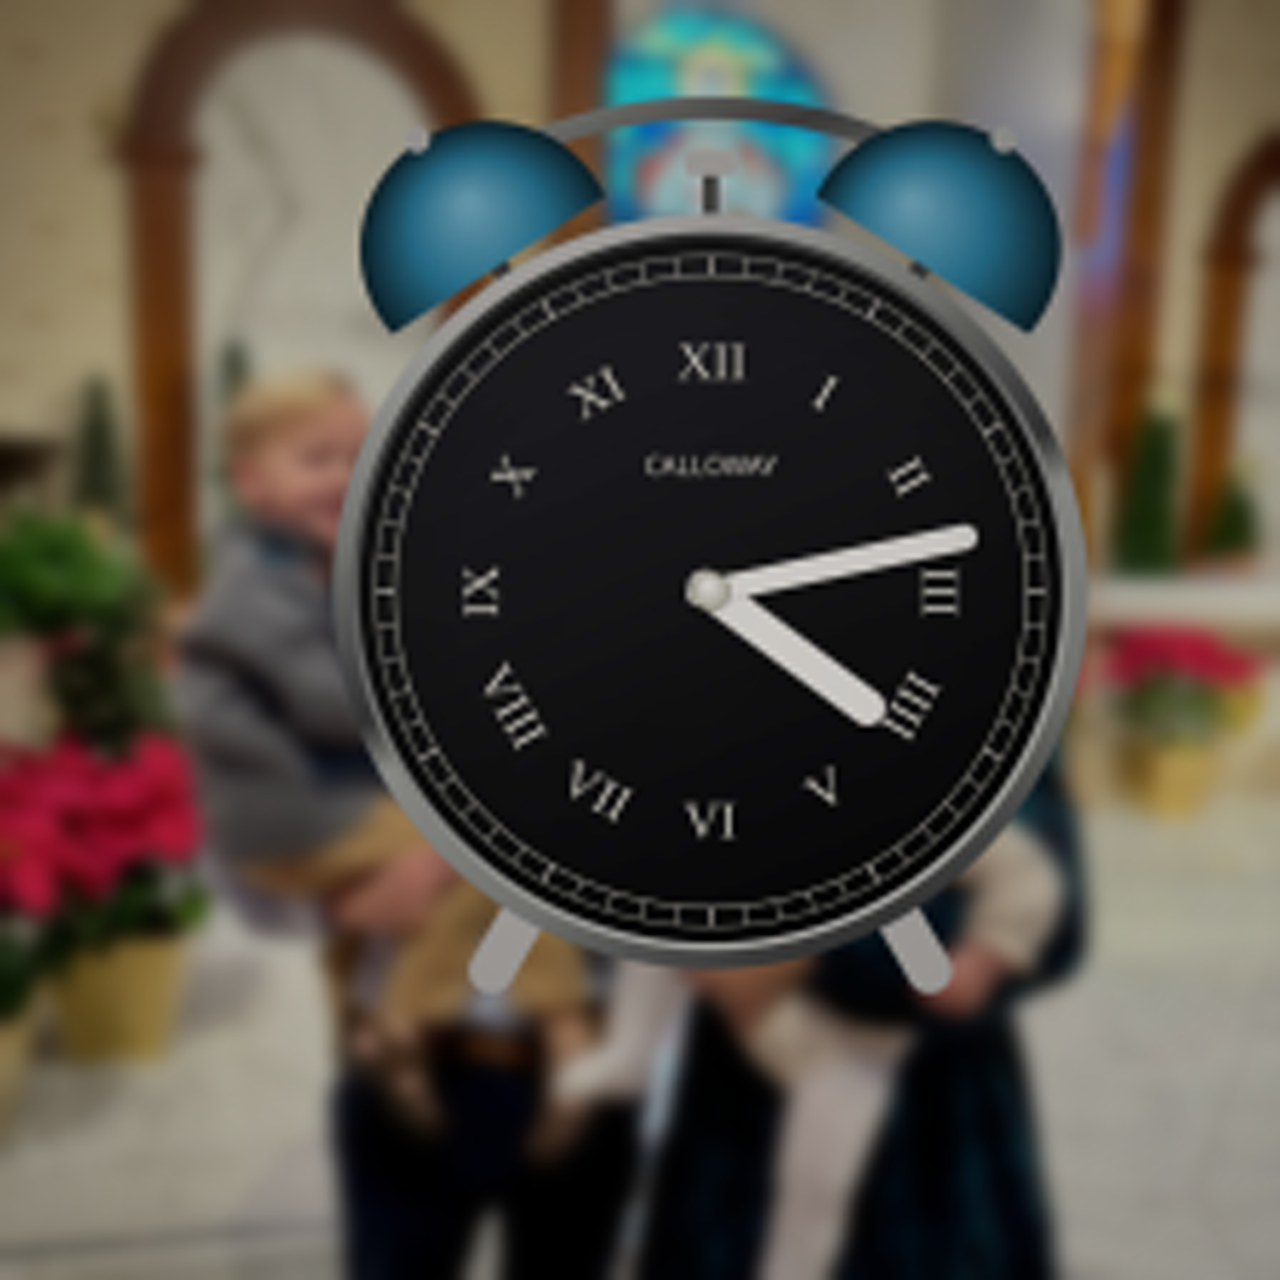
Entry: 4 h 13 min
